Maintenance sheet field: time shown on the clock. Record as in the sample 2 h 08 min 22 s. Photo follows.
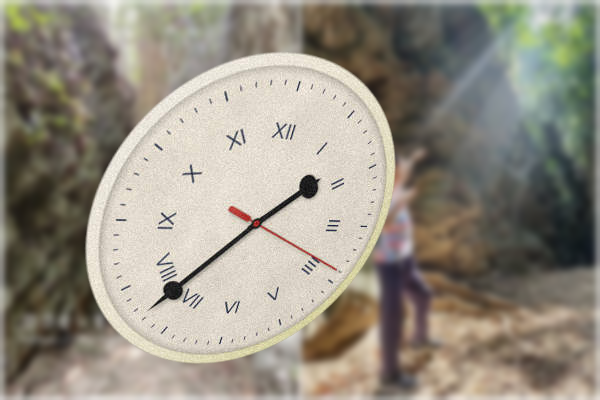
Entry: 1 h 37 min 19 s
